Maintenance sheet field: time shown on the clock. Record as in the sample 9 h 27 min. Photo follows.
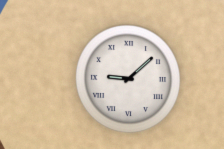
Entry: 9 h 08 min
